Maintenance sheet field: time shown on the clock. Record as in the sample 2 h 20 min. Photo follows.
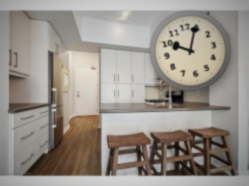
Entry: 10 h 04 min
